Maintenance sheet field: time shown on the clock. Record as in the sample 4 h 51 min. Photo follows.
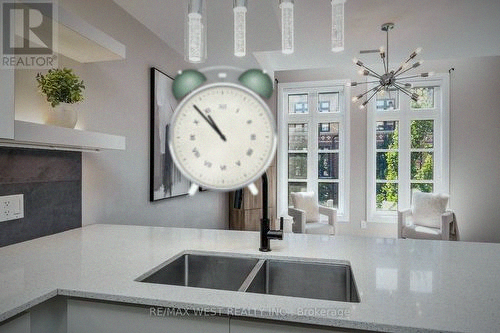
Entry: 10 h 53 min
